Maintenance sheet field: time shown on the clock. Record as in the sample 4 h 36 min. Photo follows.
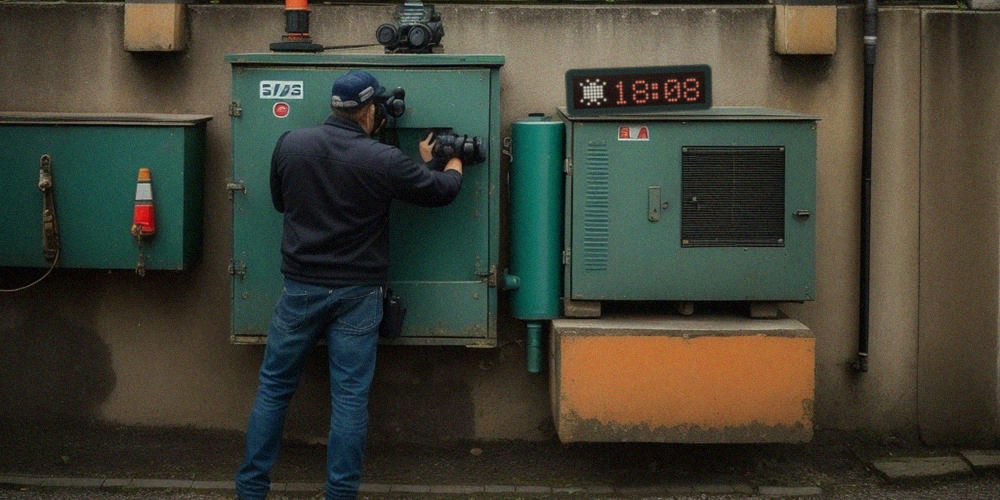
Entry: 18 h 08 min
